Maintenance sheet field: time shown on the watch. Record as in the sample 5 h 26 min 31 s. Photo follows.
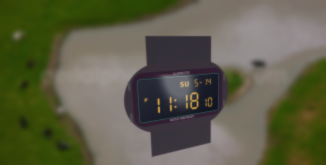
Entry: 11 h 18 min 10 s
